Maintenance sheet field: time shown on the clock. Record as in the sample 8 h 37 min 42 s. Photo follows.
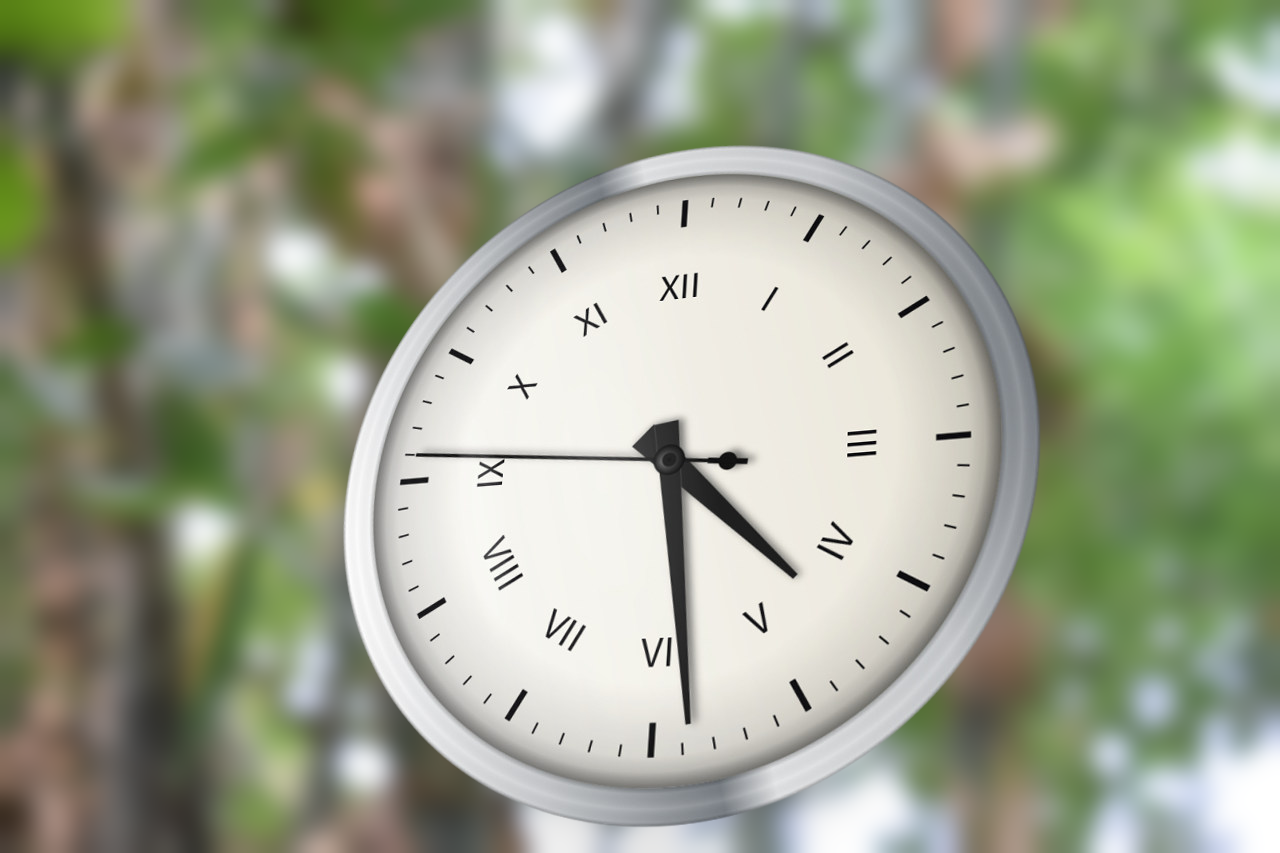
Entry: 4 h 28 min 46 s
